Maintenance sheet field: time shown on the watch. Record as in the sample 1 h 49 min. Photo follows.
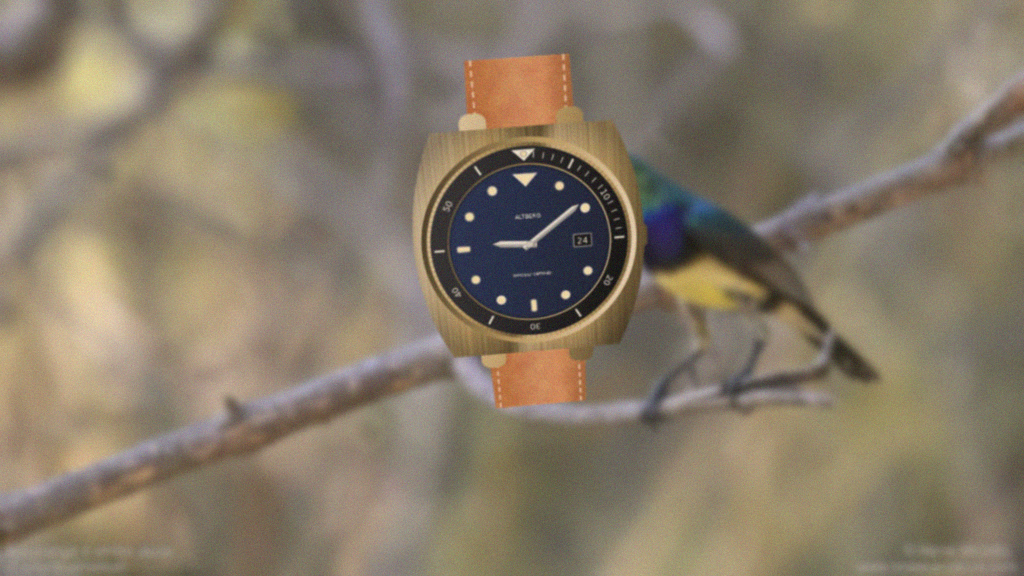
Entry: 9 h 09 min
